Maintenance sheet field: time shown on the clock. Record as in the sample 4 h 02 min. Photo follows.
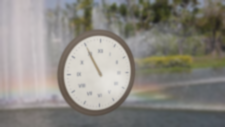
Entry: 10 h 55 min
